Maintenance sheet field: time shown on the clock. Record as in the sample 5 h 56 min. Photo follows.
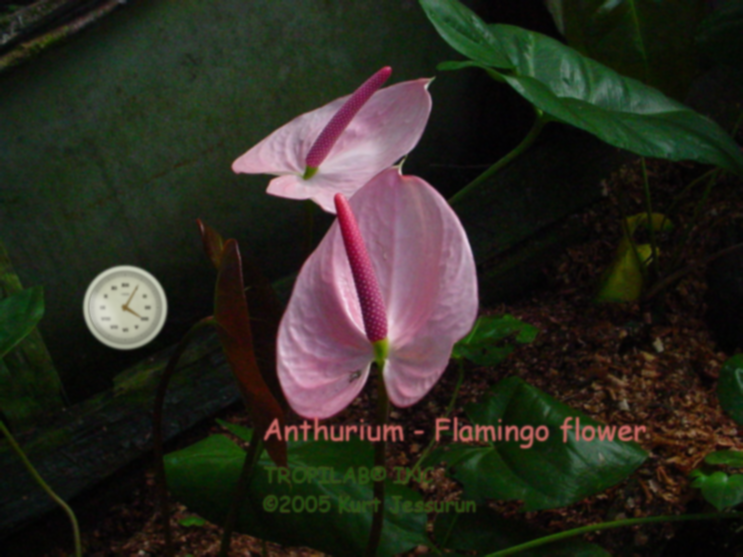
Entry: 4 h 05 min
